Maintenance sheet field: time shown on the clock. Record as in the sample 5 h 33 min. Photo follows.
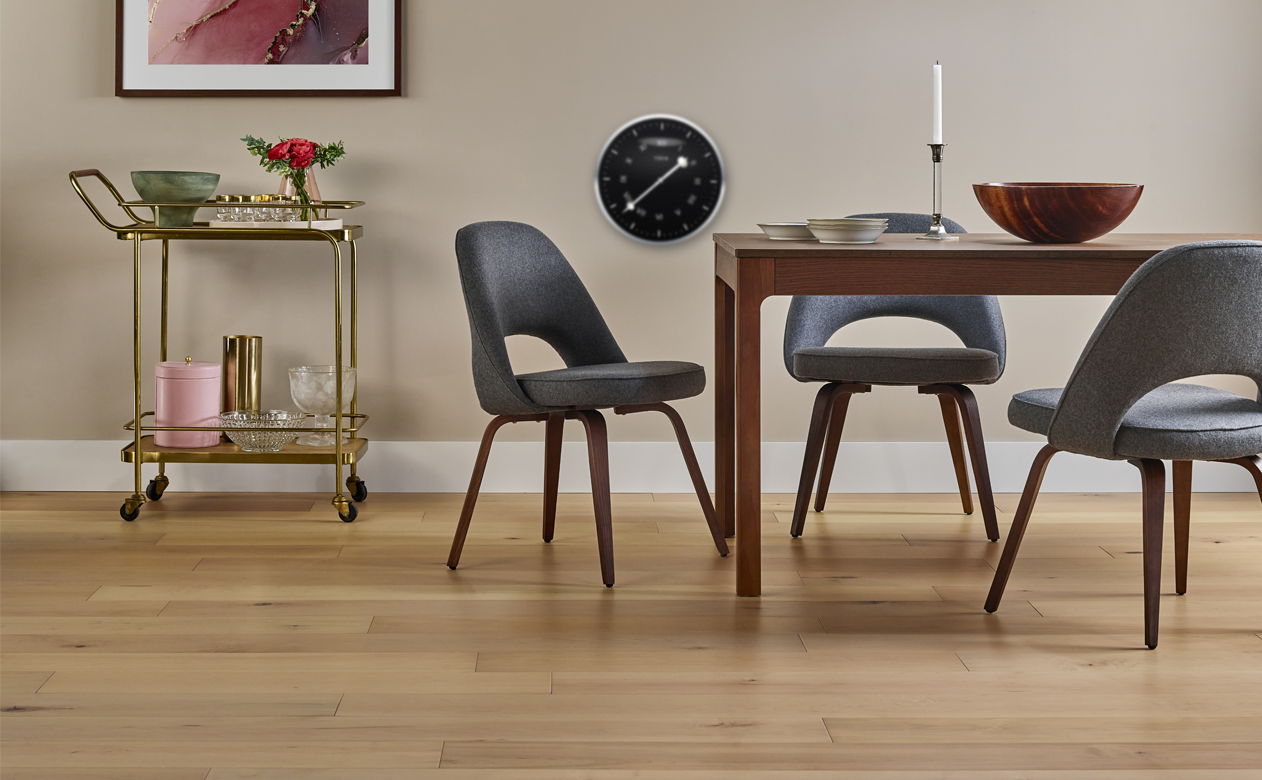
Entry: 1 h 38 min
